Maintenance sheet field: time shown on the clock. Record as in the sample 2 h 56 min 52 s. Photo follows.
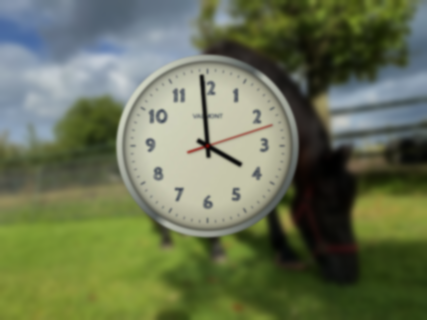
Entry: 3 h 59 min 12 s
